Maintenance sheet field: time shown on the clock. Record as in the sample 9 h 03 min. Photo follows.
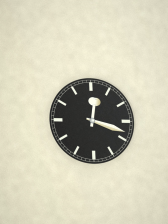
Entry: 12 h 18 min
